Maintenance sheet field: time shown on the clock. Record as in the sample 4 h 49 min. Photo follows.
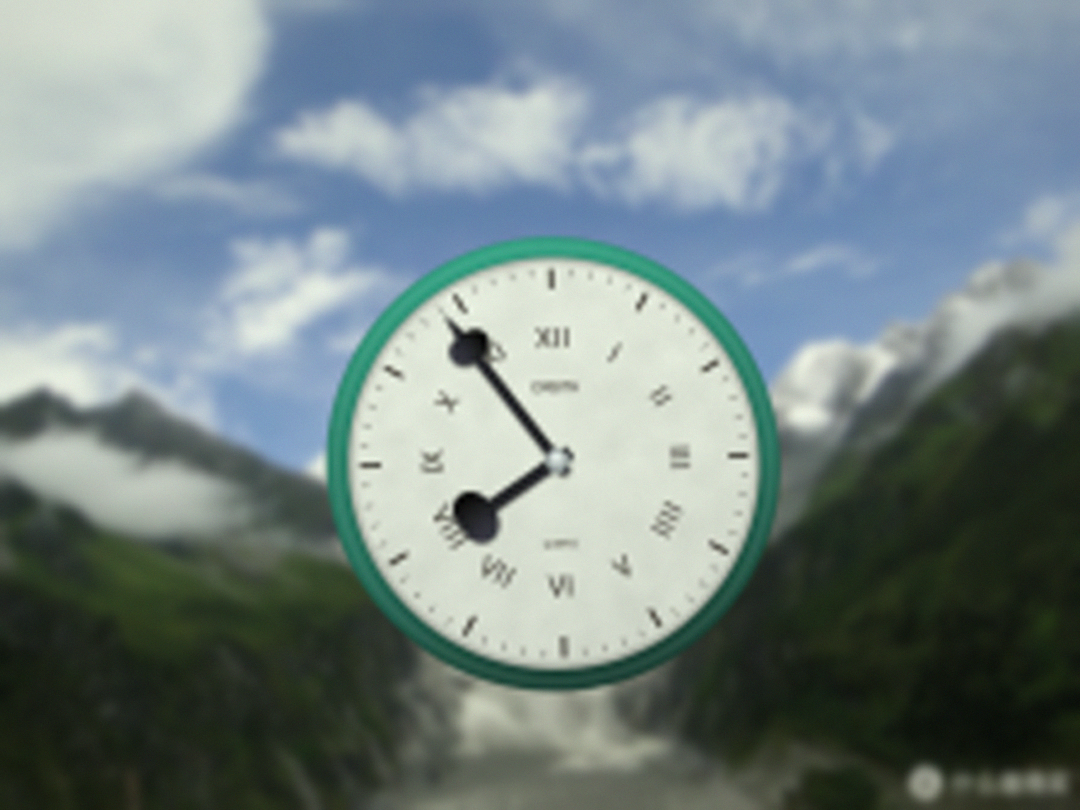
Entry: 7 h 54 min
